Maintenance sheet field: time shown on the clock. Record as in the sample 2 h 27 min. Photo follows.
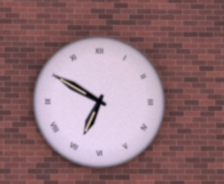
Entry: 6 h 50 min
